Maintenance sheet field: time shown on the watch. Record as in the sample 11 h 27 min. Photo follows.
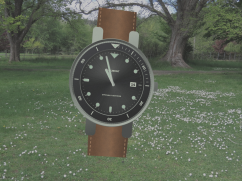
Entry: 10 h 57 min
